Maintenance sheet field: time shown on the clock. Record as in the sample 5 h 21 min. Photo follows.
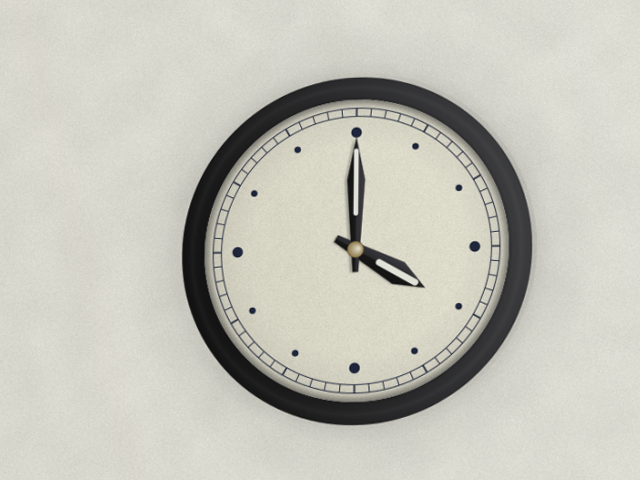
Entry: 4 h 00 min
